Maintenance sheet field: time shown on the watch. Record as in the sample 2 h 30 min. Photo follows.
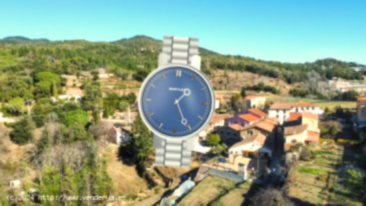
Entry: 1 h 26 min
